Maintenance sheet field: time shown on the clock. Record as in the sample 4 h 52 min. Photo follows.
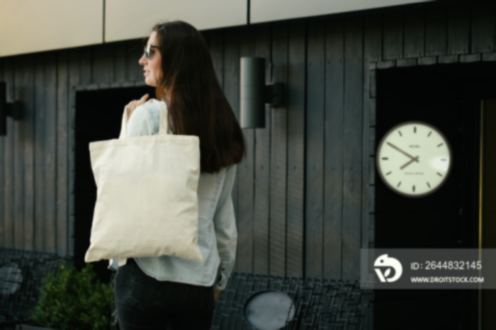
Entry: 7 h 50 min
